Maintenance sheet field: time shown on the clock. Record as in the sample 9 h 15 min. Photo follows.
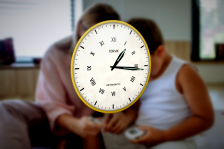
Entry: 1 h 16 min
